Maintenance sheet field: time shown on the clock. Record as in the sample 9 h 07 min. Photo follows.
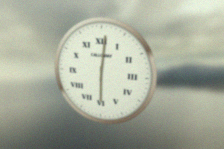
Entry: 6 h 01 min
